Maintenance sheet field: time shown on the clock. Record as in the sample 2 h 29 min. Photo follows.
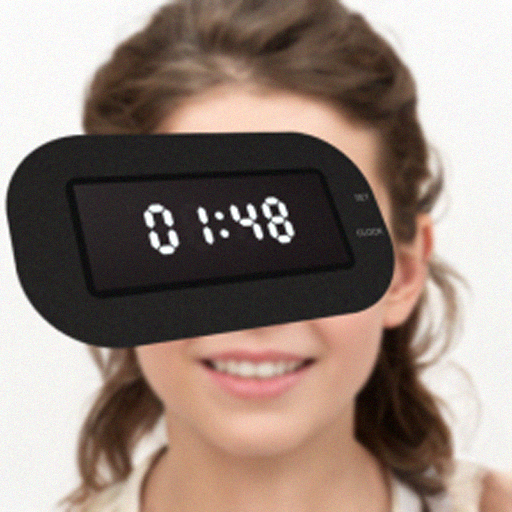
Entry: 1 h 48 min
